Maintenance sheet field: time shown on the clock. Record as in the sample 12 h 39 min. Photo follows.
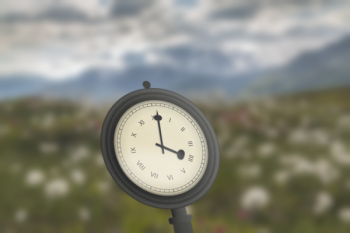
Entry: 4 h 01 min
